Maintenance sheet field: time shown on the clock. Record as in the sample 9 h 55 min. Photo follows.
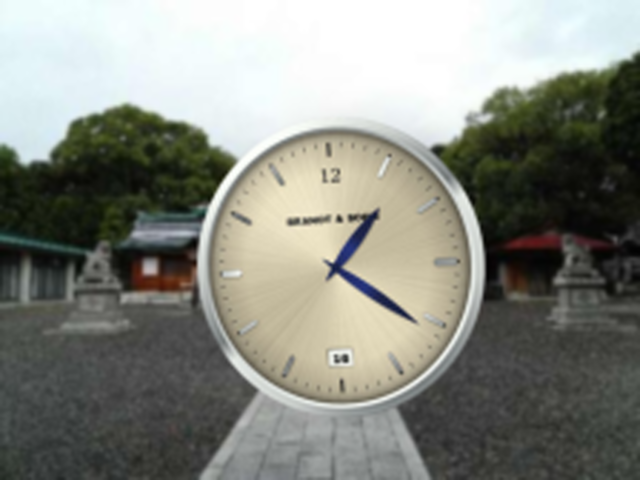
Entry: 1 h 21 min
